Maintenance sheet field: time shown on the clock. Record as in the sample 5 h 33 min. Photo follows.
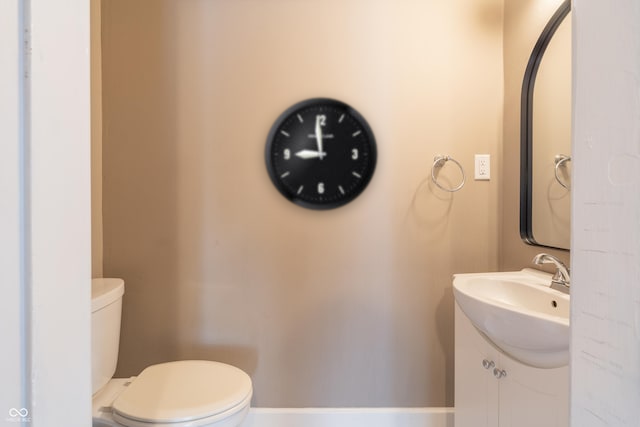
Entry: 8 h 59 min
